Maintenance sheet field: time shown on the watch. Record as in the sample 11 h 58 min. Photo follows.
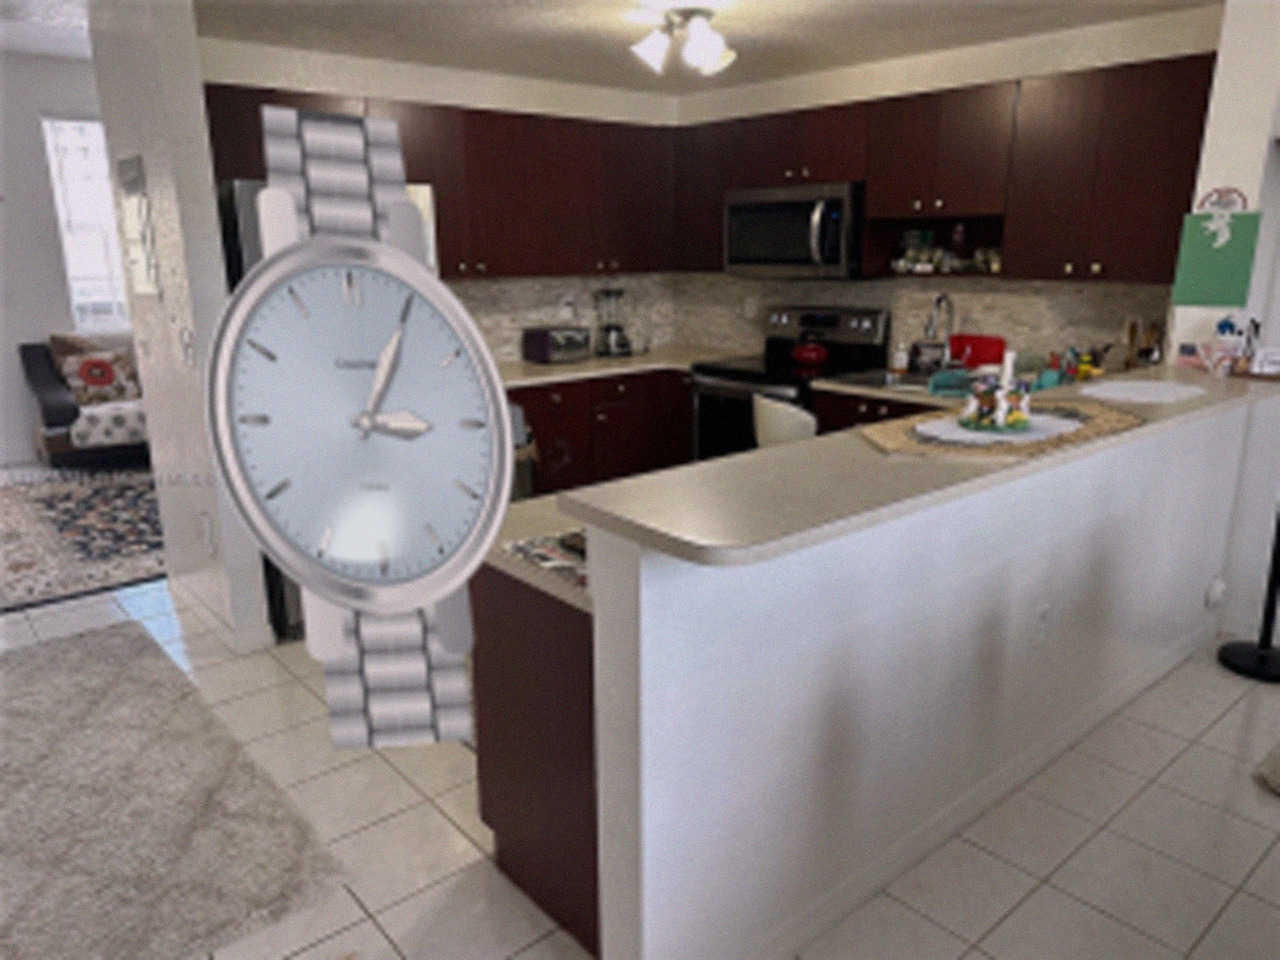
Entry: 3 h 05 min
